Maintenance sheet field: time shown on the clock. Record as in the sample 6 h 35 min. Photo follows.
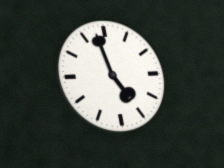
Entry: 4 h 58 min
